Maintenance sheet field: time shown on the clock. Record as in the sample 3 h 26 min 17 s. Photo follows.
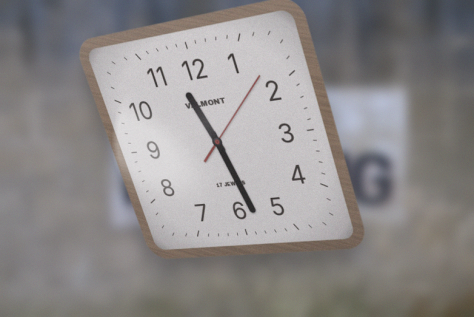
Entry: 11 h 28 min 08 s
